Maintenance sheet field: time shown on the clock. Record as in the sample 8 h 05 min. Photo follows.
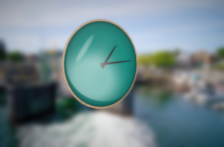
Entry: 1 h 14 min
